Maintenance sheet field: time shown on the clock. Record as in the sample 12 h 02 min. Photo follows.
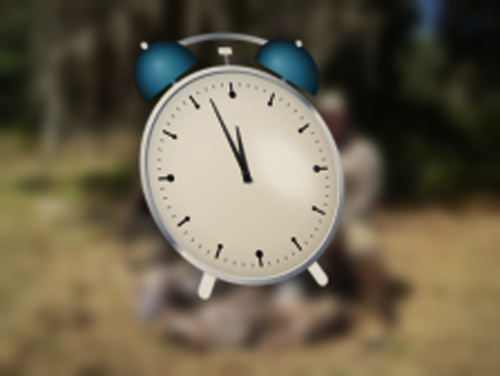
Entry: 11 h 57 min
